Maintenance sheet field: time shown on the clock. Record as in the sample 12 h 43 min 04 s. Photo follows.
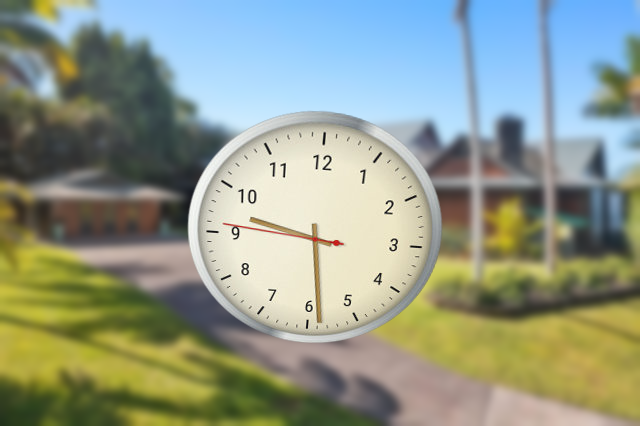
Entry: 9 h 28 min 46 s
